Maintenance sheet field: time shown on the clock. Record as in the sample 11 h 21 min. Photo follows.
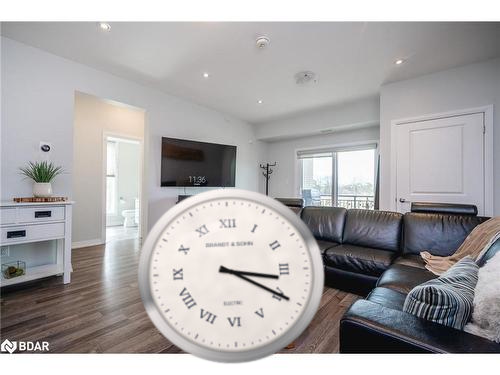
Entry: 3 h 20 min
